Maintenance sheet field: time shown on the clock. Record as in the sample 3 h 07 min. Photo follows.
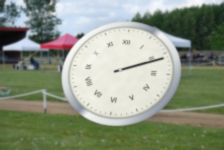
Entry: 2 h 11 min
